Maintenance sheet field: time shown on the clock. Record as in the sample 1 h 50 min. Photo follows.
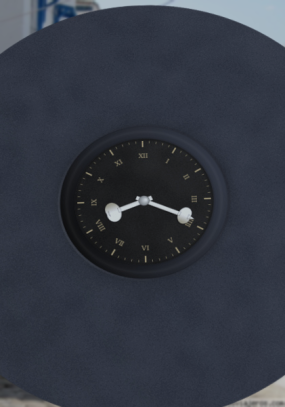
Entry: 8 h 19 min
